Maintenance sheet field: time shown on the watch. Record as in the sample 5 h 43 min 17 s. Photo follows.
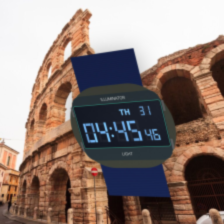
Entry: 4 h 45 min 46 s
